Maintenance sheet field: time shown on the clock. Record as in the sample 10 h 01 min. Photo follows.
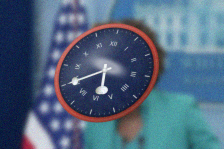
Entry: 5 h 40 min
